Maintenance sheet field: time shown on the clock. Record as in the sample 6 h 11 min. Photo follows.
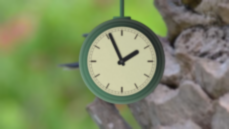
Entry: 1 h 56 min
